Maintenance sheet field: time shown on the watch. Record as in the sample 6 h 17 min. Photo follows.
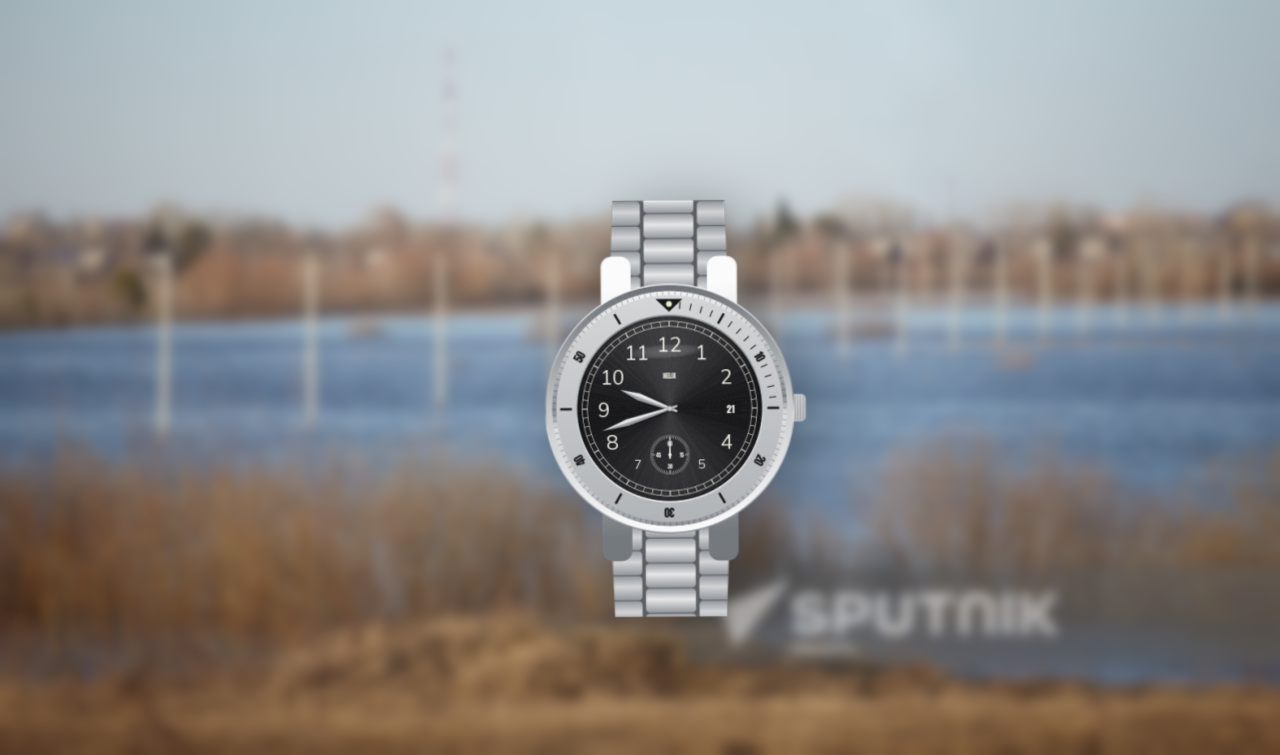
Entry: 9 h 42 min
